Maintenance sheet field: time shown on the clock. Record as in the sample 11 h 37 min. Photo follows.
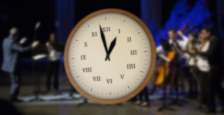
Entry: 12 h 58 min
